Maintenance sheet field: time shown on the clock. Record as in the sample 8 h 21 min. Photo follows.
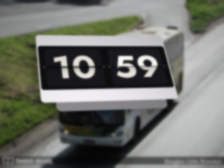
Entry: 10 h 59 min
